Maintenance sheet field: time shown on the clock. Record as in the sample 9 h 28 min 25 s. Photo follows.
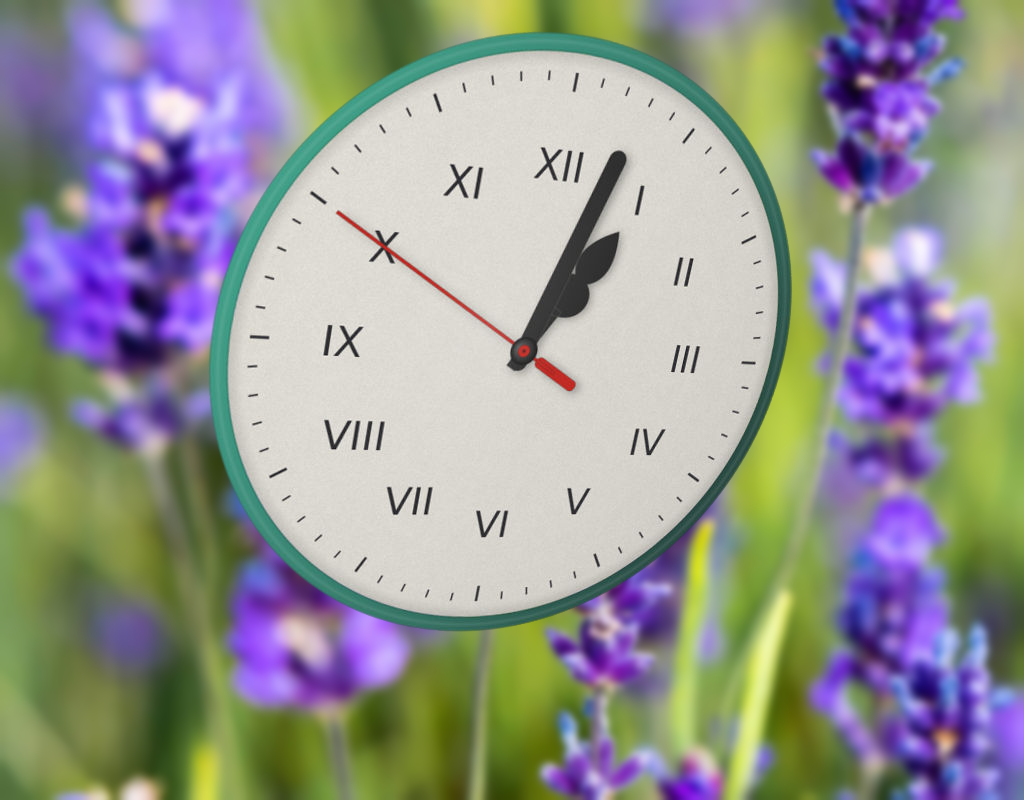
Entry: 1 h 02 min 50 s
